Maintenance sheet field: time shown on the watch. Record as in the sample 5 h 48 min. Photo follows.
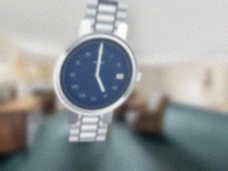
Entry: 5 h 00 min
